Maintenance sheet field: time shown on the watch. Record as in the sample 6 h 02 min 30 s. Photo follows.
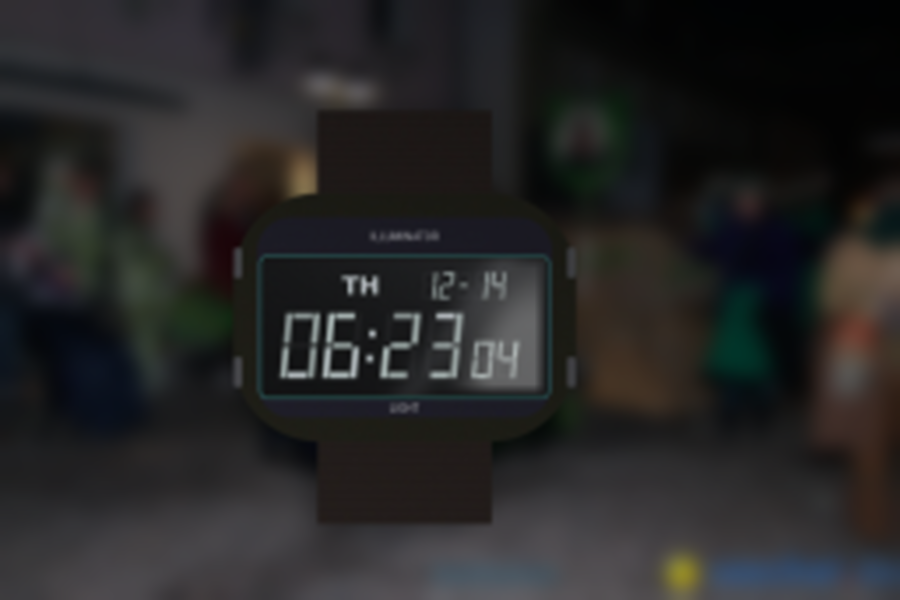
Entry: 6 h 23 min 04 s
